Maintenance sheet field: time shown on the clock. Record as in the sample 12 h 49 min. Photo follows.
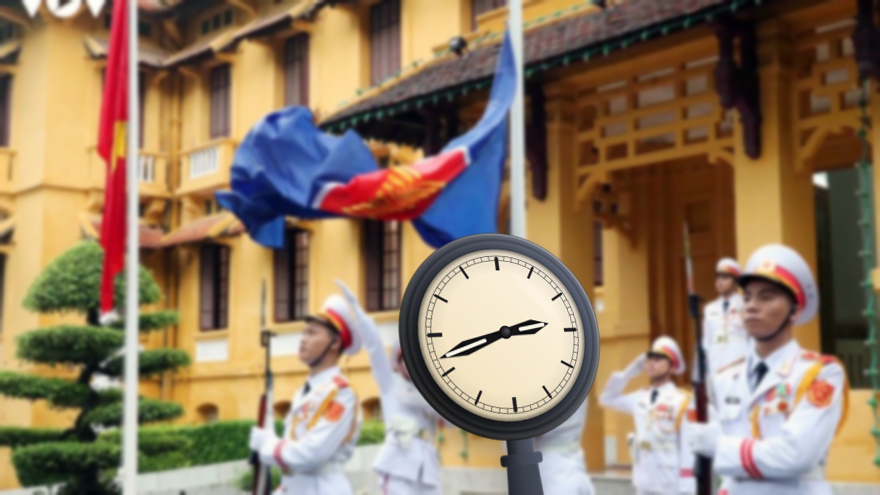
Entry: 2 h 42 min
